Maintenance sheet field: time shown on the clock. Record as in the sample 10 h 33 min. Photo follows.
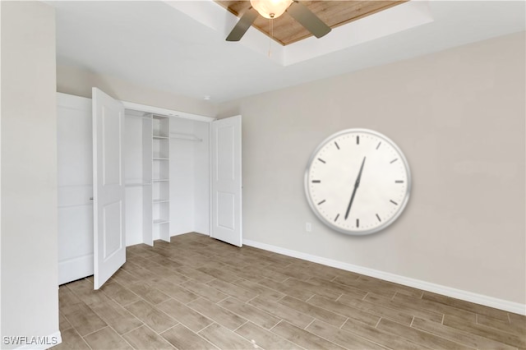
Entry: 12 h 33 min
